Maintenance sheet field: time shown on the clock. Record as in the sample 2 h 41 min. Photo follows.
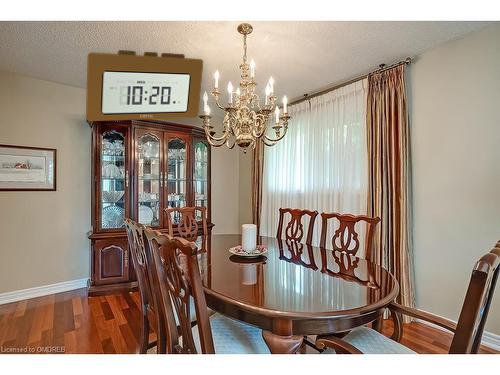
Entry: 10 h 20 min
